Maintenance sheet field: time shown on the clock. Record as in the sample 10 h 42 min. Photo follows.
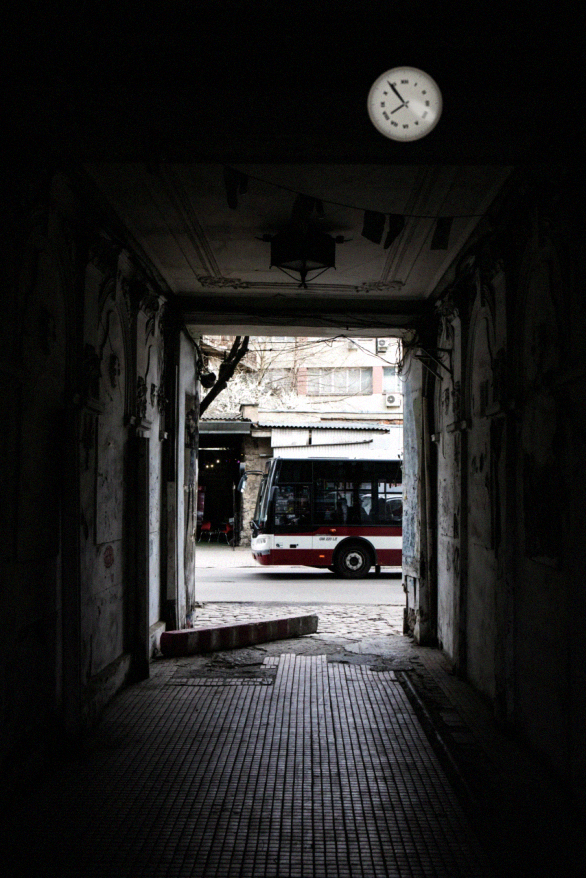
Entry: 7 h 54 min
